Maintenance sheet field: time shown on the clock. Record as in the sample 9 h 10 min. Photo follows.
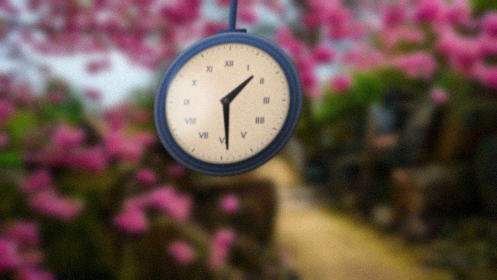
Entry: 1 h 29 min
